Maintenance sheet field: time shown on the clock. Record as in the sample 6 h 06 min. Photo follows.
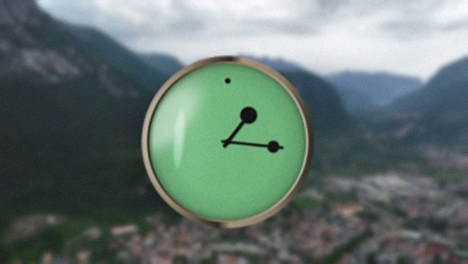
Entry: 1 h 16 min
